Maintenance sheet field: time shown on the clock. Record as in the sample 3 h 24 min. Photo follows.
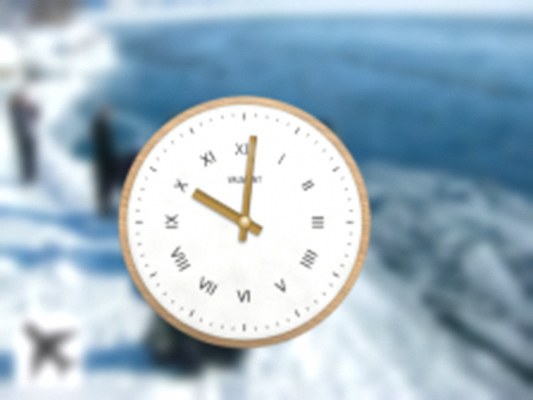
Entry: 10 h 01 min
